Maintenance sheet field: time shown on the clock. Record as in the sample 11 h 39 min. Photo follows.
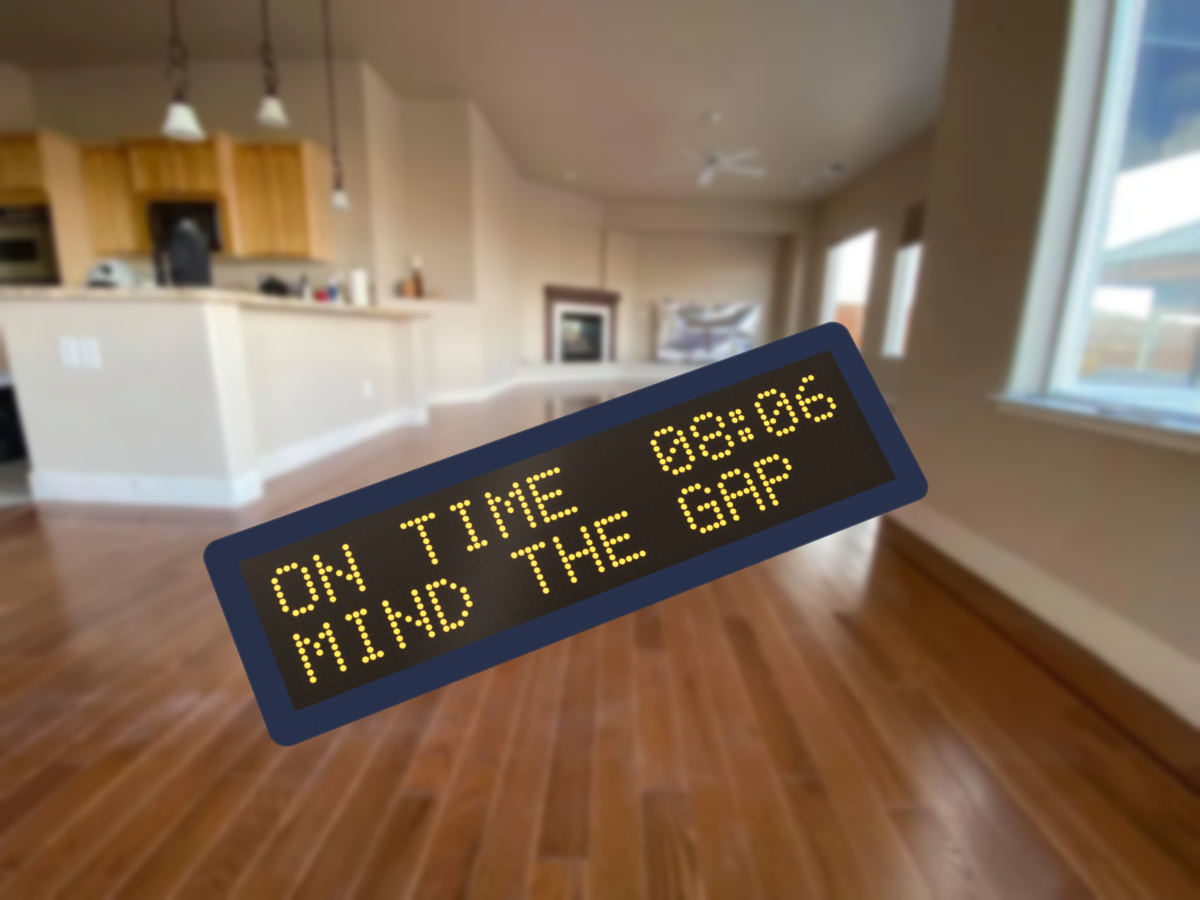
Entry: 8 h 06 min
